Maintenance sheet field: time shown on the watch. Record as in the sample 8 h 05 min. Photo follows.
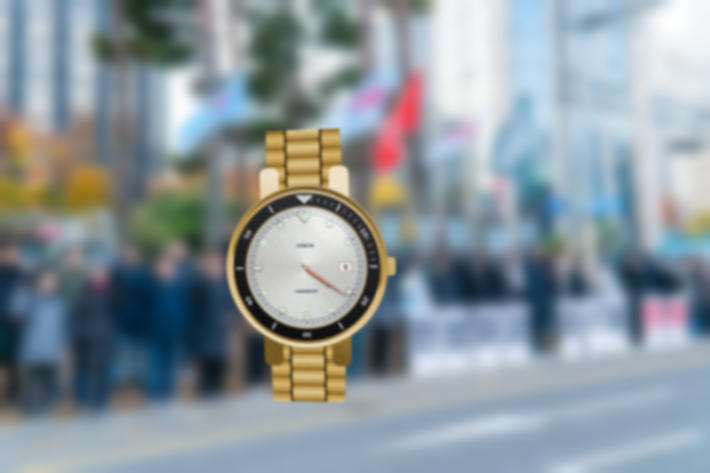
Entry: 4 h 21 min
